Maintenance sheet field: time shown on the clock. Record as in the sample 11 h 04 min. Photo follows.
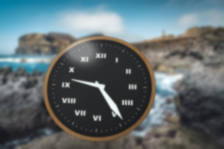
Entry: 9 h 24 min
